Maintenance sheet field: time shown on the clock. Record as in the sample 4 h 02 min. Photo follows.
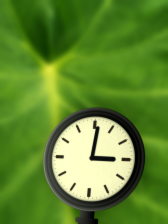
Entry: 3 h 01 min
